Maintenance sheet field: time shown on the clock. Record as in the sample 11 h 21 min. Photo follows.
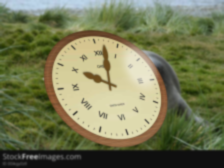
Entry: 10 h 02 min
